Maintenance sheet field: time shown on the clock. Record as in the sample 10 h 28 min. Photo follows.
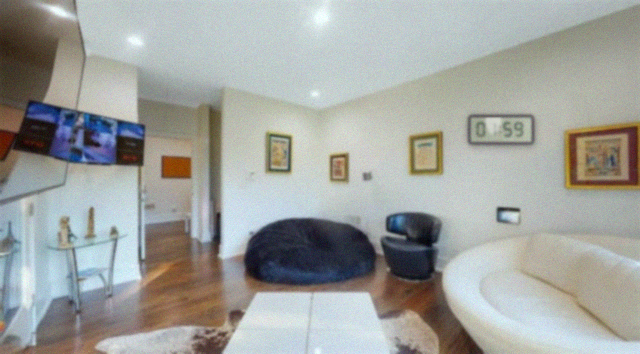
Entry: 1 h 59 min
